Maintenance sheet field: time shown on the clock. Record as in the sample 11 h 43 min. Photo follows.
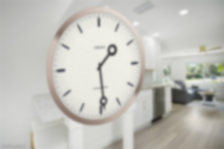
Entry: 1 h 29 min
